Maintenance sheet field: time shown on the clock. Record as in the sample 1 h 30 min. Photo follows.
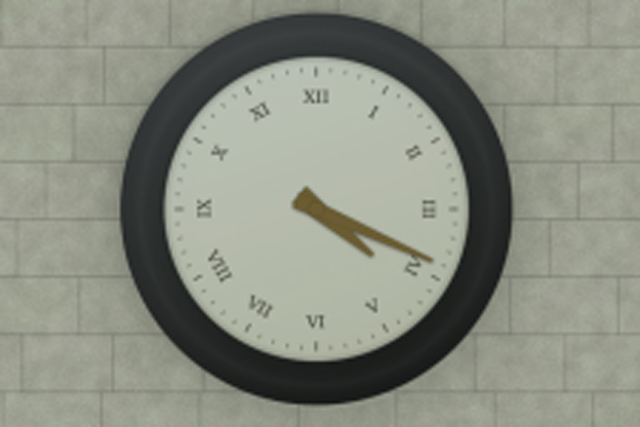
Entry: 4 h 19 min
